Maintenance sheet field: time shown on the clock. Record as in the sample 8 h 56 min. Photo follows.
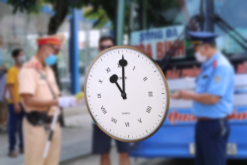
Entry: 11 h 01 min
